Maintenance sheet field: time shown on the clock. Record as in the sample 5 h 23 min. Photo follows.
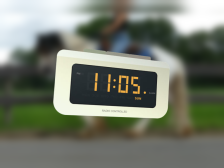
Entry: 11 h 05 min
